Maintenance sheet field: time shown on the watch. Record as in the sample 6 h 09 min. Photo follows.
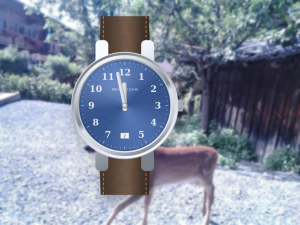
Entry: 11 h 58 min
